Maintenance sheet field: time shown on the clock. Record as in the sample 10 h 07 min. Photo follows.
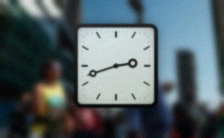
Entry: 2 h 42 min
